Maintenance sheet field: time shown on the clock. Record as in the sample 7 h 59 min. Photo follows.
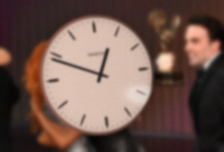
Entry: 12 h 49 min
